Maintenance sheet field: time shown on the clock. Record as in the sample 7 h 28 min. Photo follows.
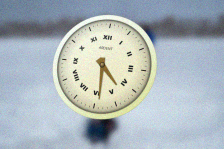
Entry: 4 h 29 min
